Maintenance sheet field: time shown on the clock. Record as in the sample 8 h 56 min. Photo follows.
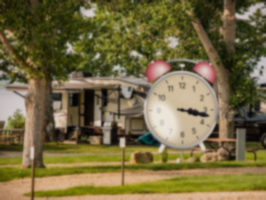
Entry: 3 h 17 min
